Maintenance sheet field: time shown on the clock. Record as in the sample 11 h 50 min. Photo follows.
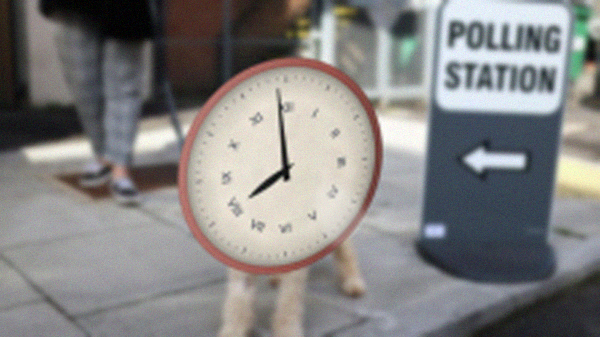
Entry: 7 h 59 min
